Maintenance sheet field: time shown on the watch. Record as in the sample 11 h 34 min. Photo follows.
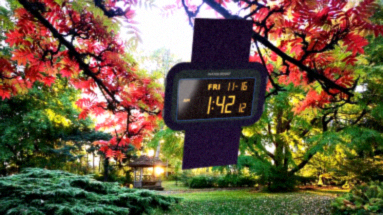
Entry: 1 h 42 min
